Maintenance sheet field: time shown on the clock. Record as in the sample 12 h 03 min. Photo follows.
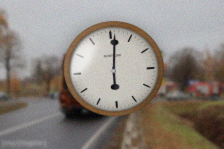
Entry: 6 h 01 min
